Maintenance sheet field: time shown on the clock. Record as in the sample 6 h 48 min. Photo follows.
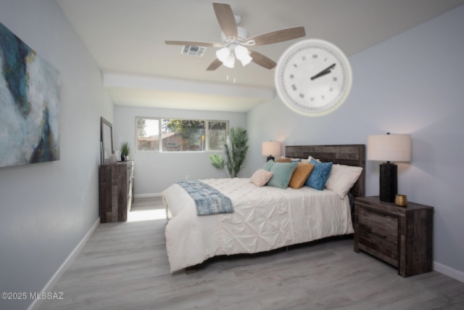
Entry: 2 h 09 min
